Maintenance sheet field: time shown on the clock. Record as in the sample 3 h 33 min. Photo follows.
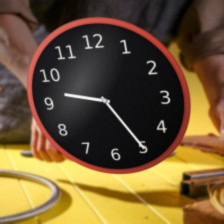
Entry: 9 h 25 min
